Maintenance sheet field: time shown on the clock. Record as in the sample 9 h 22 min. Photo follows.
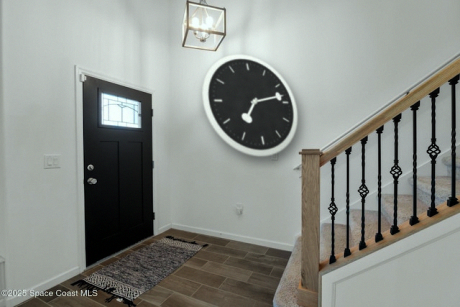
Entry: 7 h 13 min
